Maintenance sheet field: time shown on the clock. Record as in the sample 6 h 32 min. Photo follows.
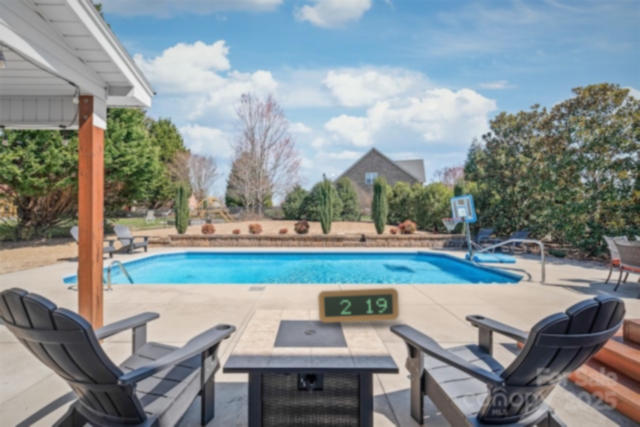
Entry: 2 h 19 min
